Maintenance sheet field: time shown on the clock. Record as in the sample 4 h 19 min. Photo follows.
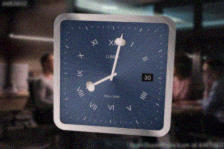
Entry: 8 h 02 min
